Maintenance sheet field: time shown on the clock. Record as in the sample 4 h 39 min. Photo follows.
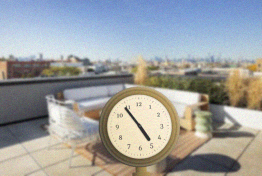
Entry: 4 h 54 min
